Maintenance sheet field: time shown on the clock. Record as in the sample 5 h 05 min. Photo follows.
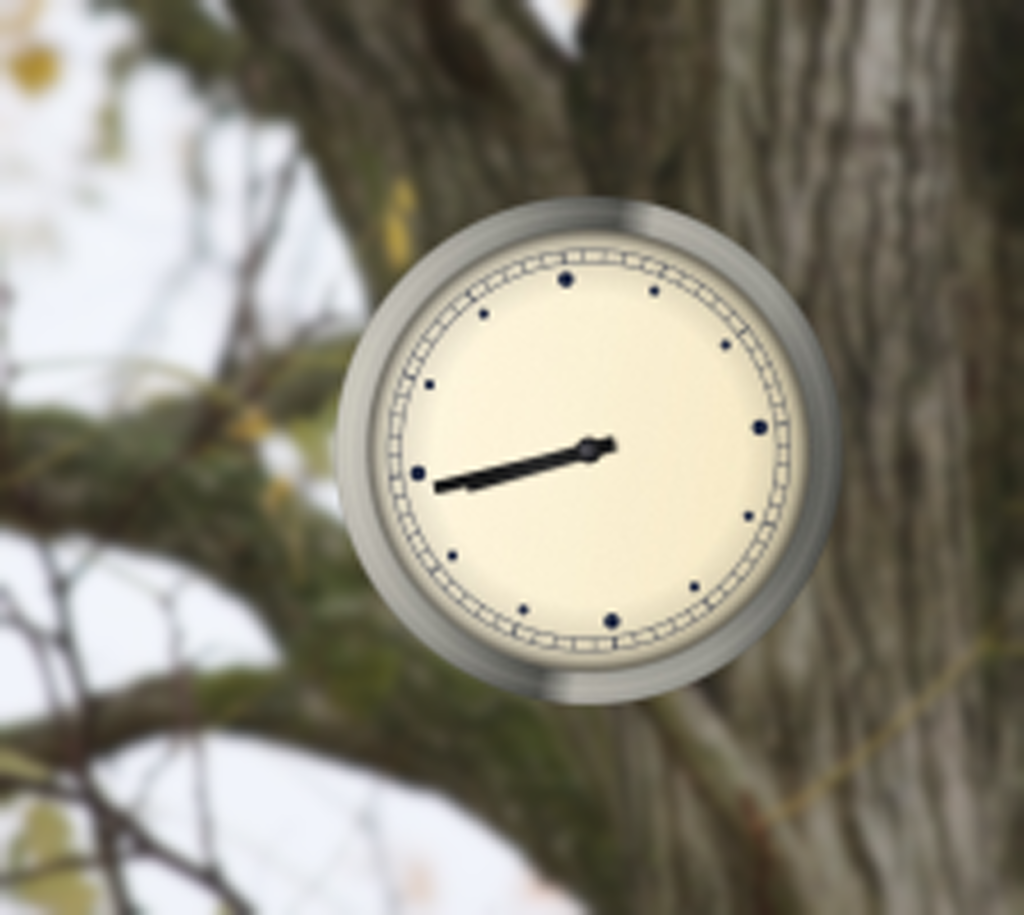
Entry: 8 h 44 min
